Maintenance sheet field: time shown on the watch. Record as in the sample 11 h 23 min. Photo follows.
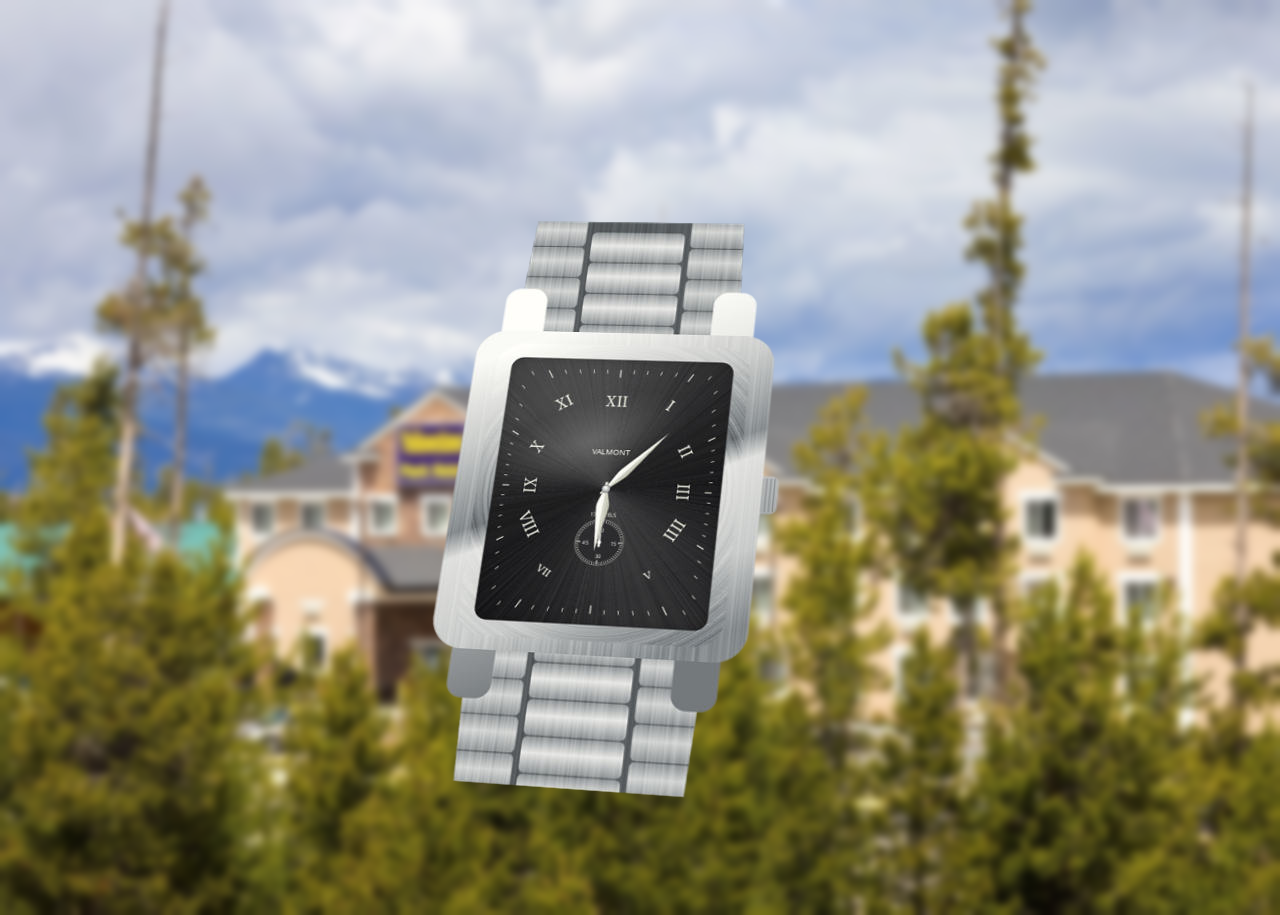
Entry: 6 h 07 min
